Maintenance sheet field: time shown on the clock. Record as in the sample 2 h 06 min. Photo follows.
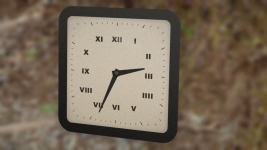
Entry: 2 h 34 min
